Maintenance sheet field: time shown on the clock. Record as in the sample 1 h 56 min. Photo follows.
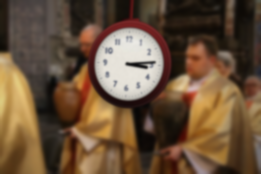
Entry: 3 h 14 min
